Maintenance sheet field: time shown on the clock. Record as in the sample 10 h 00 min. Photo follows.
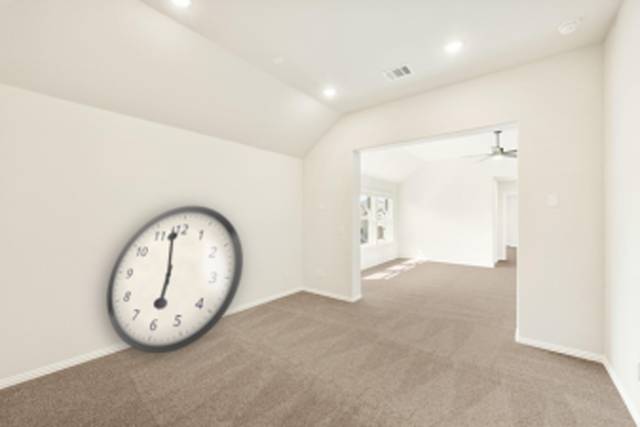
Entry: 5 h 58 min
